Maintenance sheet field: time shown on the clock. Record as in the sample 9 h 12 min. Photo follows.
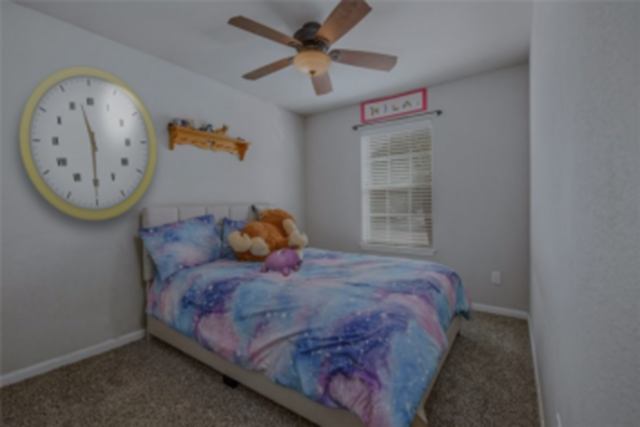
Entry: 11 h 30 min
